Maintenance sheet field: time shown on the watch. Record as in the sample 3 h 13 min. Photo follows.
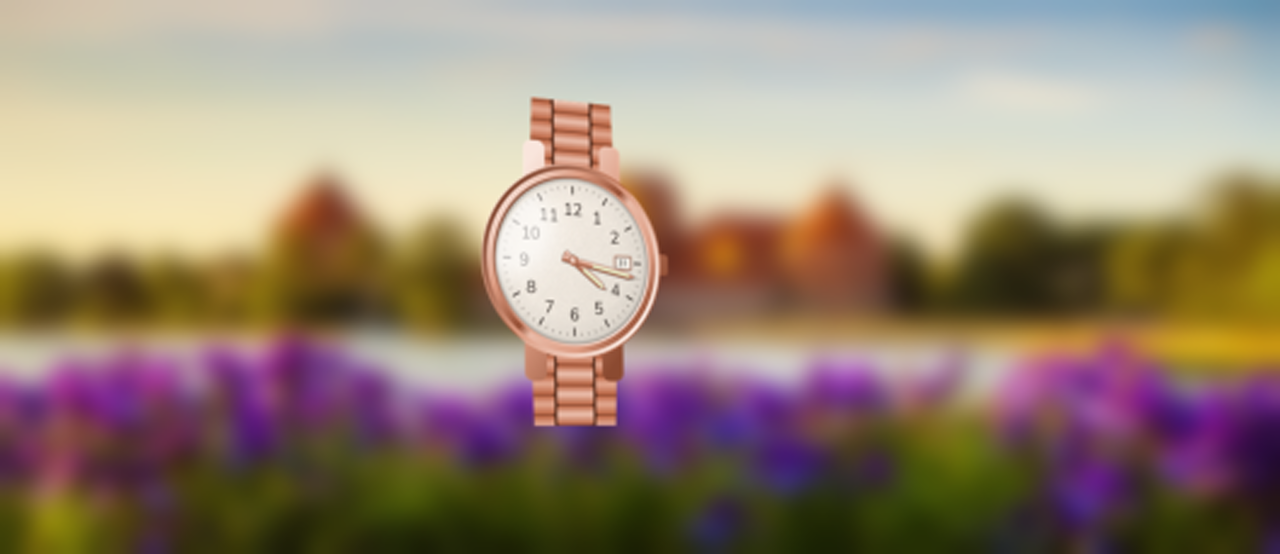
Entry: 4 h 17 min
